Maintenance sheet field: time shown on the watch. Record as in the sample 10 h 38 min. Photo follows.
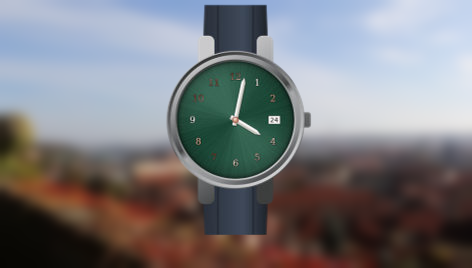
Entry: 4 h 02 min
